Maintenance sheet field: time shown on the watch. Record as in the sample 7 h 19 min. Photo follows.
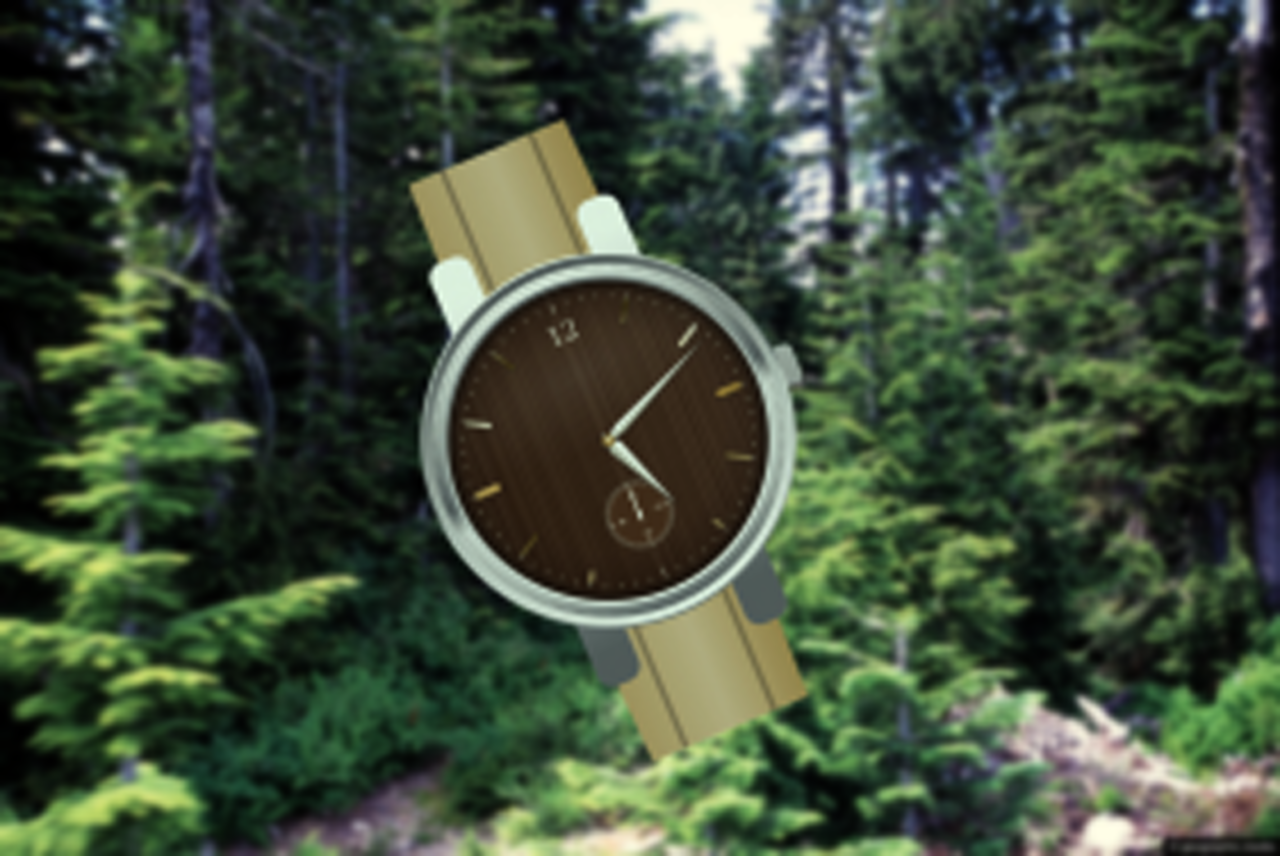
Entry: 5 h 11 min
